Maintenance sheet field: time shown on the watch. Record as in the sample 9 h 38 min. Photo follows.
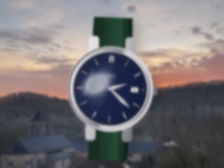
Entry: 2 h 22 min
